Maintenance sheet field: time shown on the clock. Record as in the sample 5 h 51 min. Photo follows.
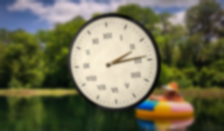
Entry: 2 h 14 min
